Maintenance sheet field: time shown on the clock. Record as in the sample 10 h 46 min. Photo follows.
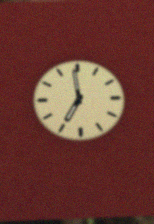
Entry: 6 h 59 min
